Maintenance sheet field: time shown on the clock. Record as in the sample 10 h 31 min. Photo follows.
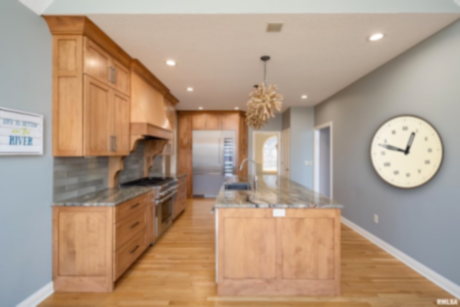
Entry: 12 h 48 min
